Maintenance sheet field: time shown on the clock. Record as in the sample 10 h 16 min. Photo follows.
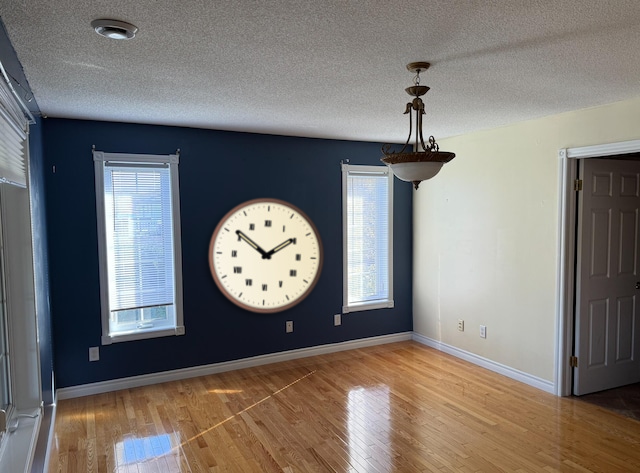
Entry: 1 h 51 min
